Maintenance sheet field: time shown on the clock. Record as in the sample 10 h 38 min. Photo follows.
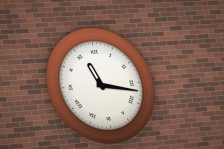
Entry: 11 h 17 min
